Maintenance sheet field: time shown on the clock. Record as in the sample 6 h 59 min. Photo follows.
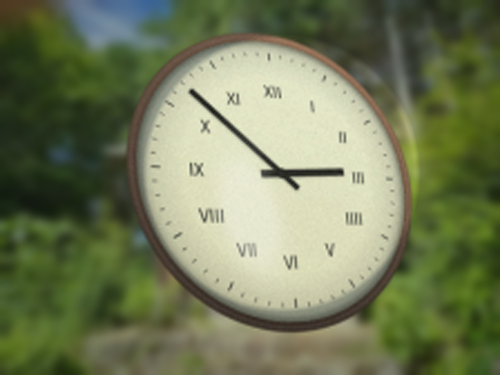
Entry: 2 h 52 min
